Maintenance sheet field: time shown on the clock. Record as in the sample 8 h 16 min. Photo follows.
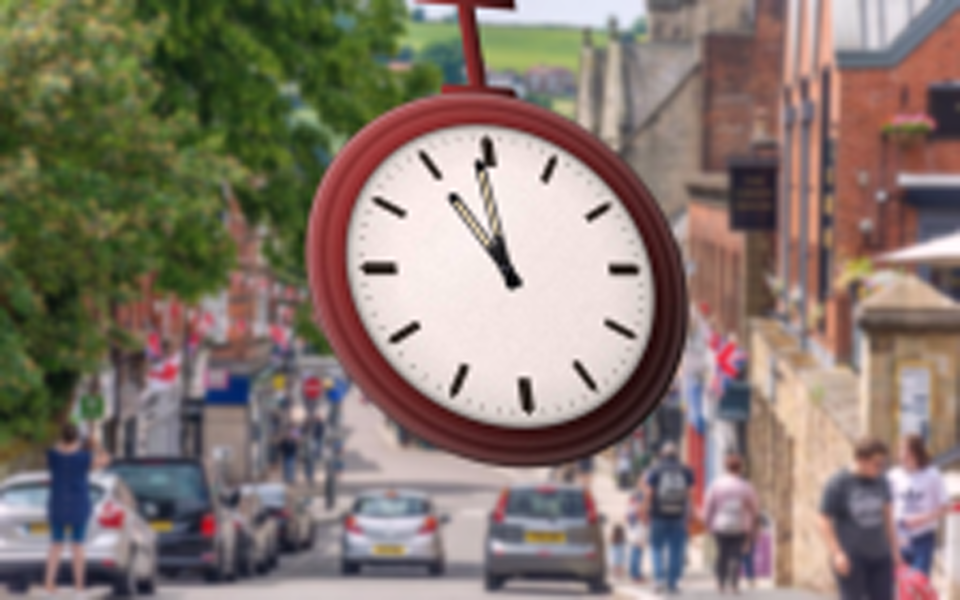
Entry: 10 h 59 min
